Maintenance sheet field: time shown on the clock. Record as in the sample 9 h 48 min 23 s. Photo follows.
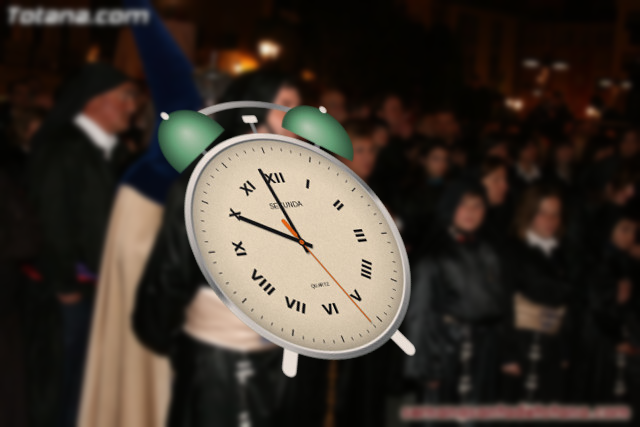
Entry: 9 h 58 min 26 s
